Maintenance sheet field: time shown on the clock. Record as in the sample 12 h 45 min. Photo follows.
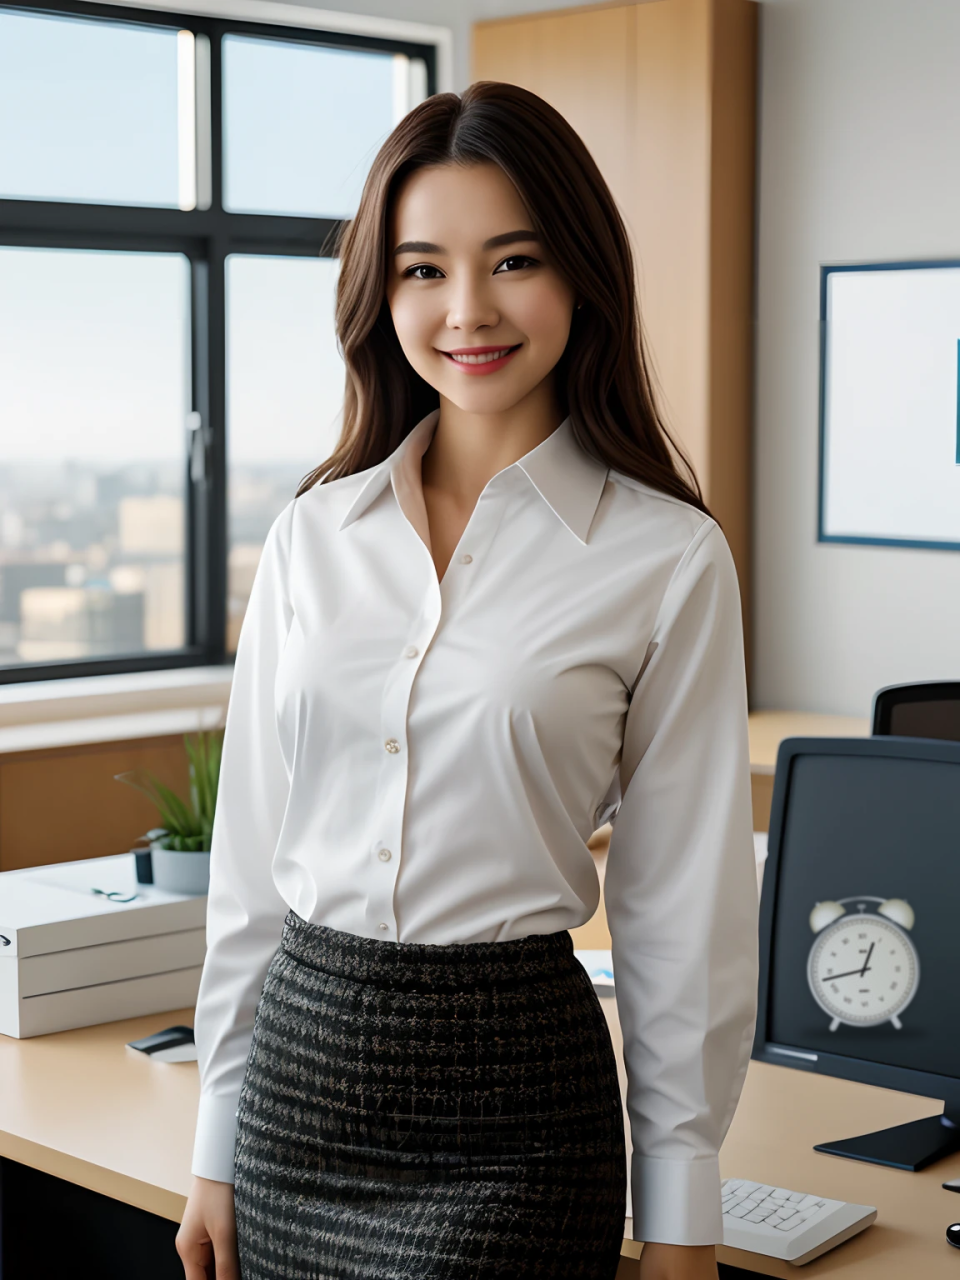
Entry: 12 h 43 min
